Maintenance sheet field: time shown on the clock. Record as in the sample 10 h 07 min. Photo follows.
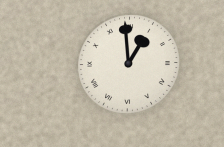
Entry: 12 h 59 min
